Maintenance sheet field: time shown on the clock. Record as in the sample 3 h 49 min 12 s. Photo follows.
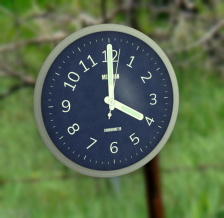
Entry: 4 h 00 min 02 s
